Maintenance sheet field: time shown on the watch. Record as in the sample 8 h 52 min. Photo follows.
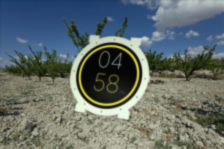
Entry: 4 h 58 min
